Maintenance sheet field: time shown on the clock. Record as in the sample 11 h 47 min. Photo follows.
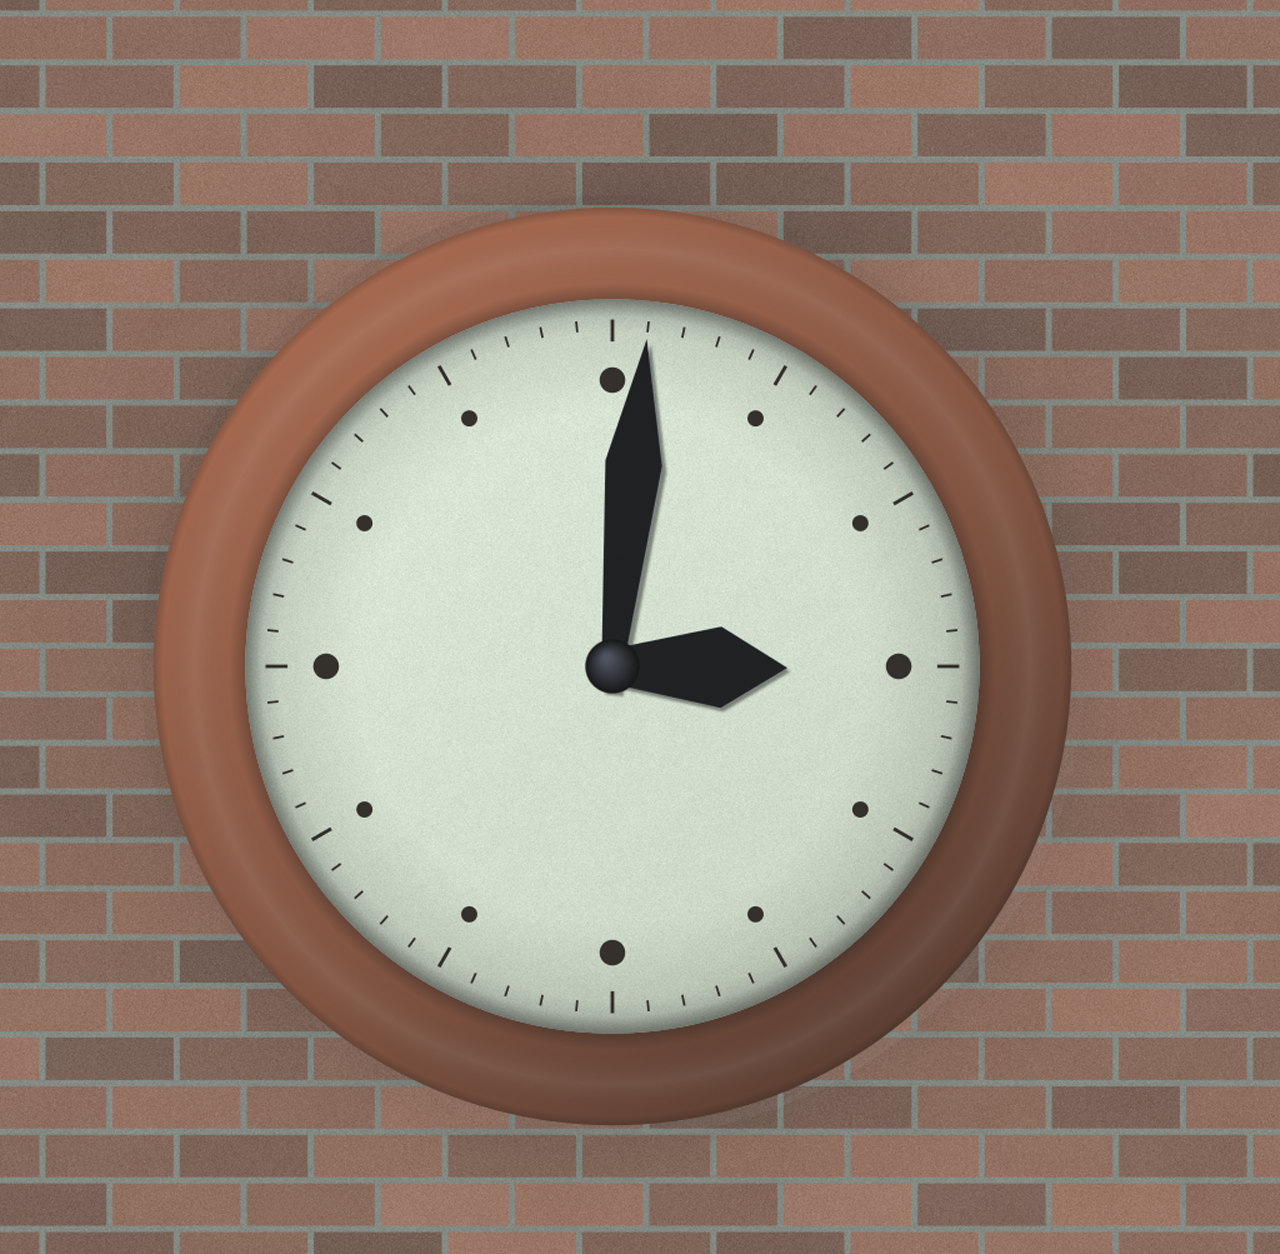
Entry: 3 h 01 min
